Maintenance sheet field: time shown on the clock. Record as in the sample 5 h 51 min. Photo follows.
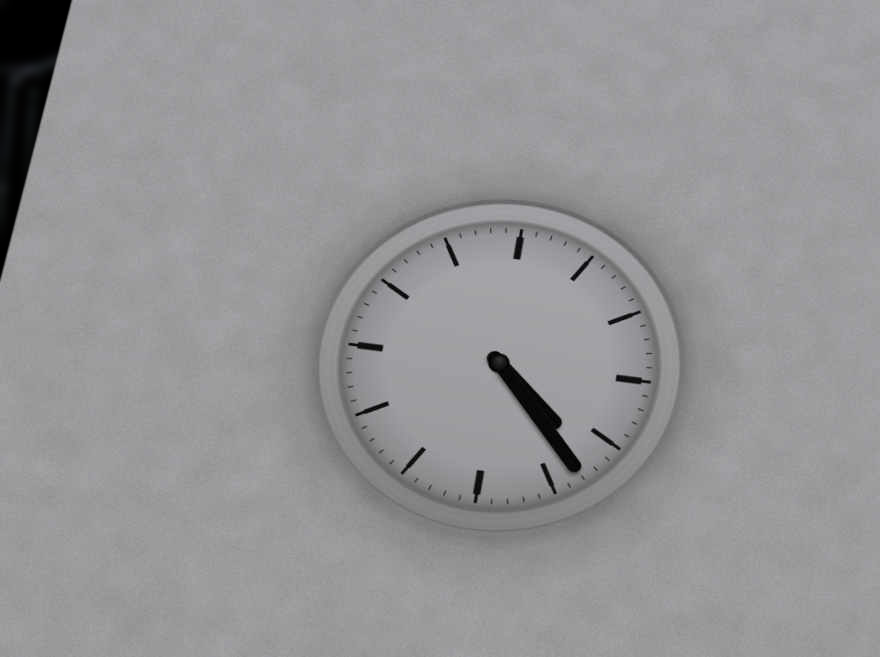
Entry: 4 h 23 min
